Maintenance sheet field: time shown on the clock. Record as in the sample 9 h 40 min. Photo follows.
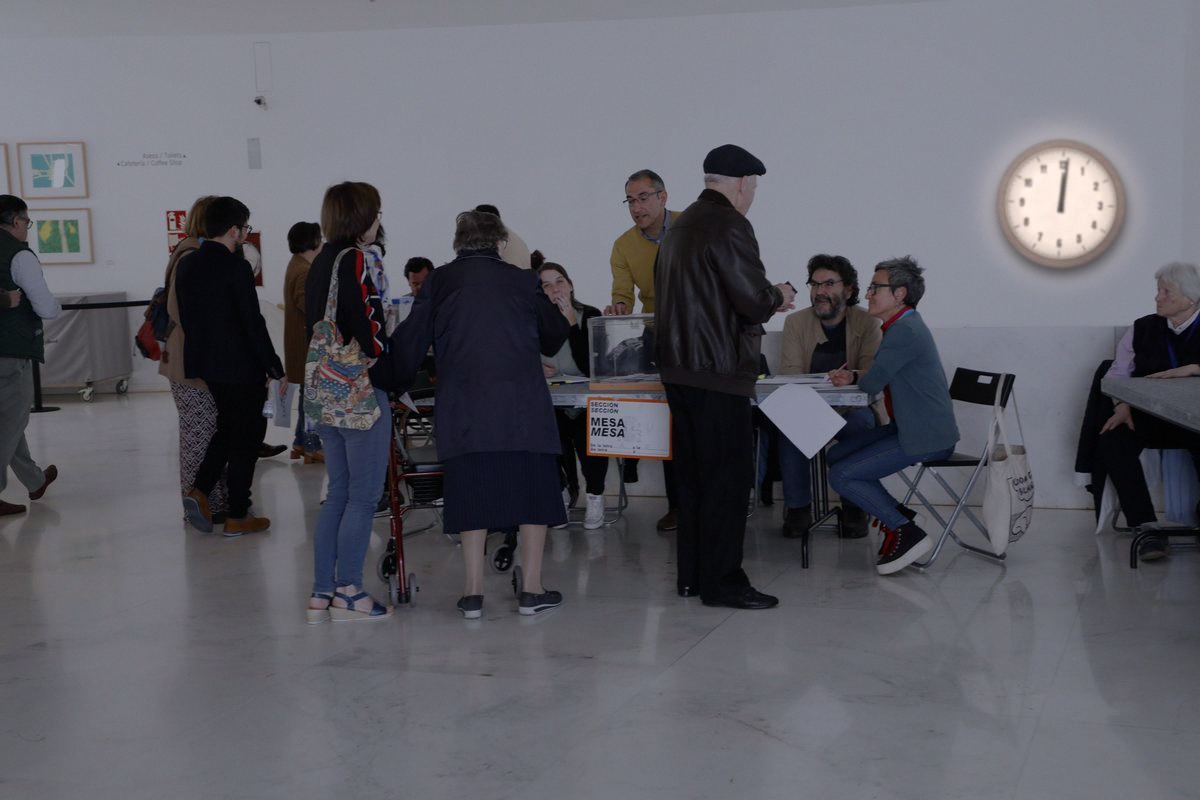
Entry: 12 h 01 min
